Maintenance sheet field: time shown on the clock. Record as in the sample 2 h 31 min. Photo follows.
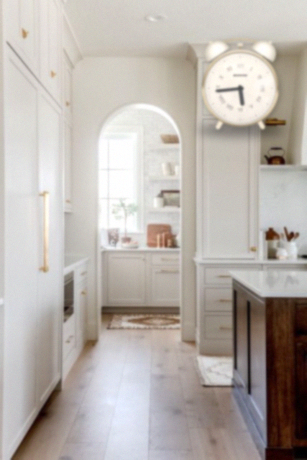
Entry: 5 h 44 min
